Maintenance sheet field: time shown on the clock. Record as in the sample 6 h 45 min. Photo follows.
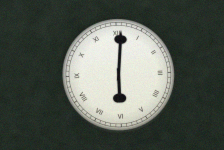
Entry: 6 h 01 min
